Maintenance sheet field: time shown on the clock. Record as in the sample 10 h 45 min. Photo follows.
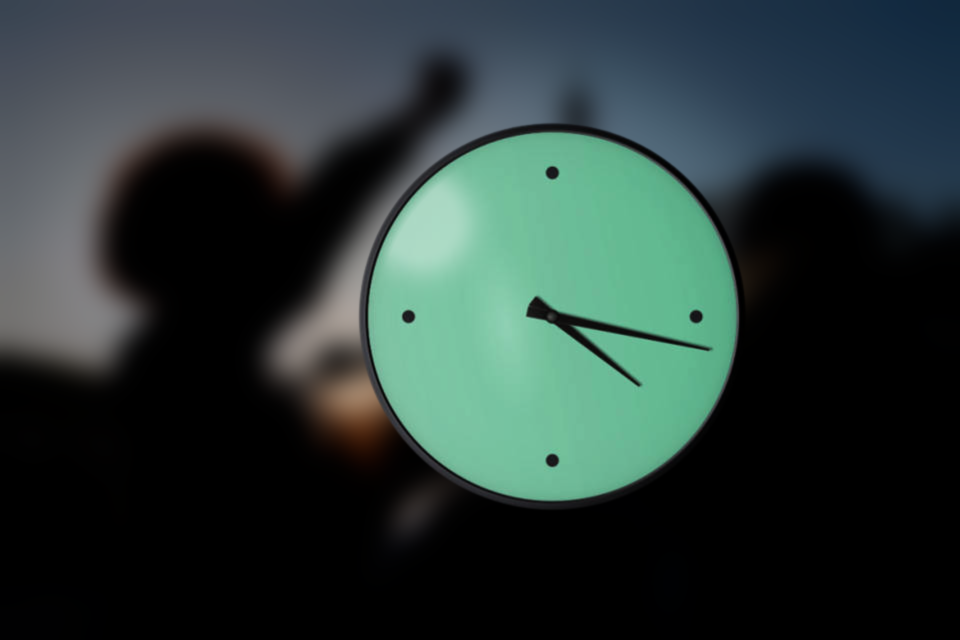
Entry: 4 h 17 min
